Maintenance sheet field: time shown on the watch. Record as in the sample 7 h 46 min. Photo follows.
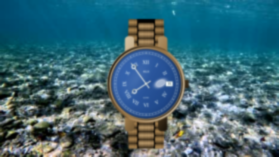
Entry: 7 h 54 min
